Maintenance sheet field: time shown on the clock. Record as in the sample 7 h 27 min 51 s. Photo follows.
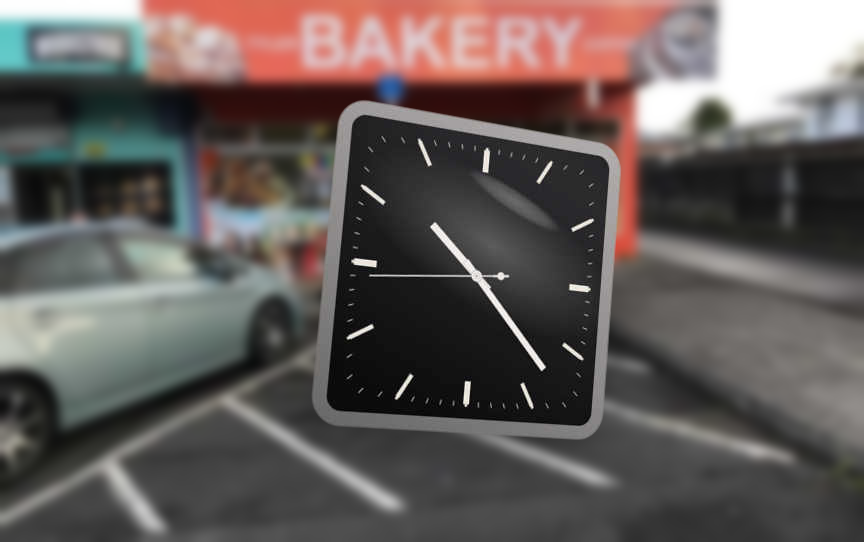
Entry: 10 h 22 min 44 s
